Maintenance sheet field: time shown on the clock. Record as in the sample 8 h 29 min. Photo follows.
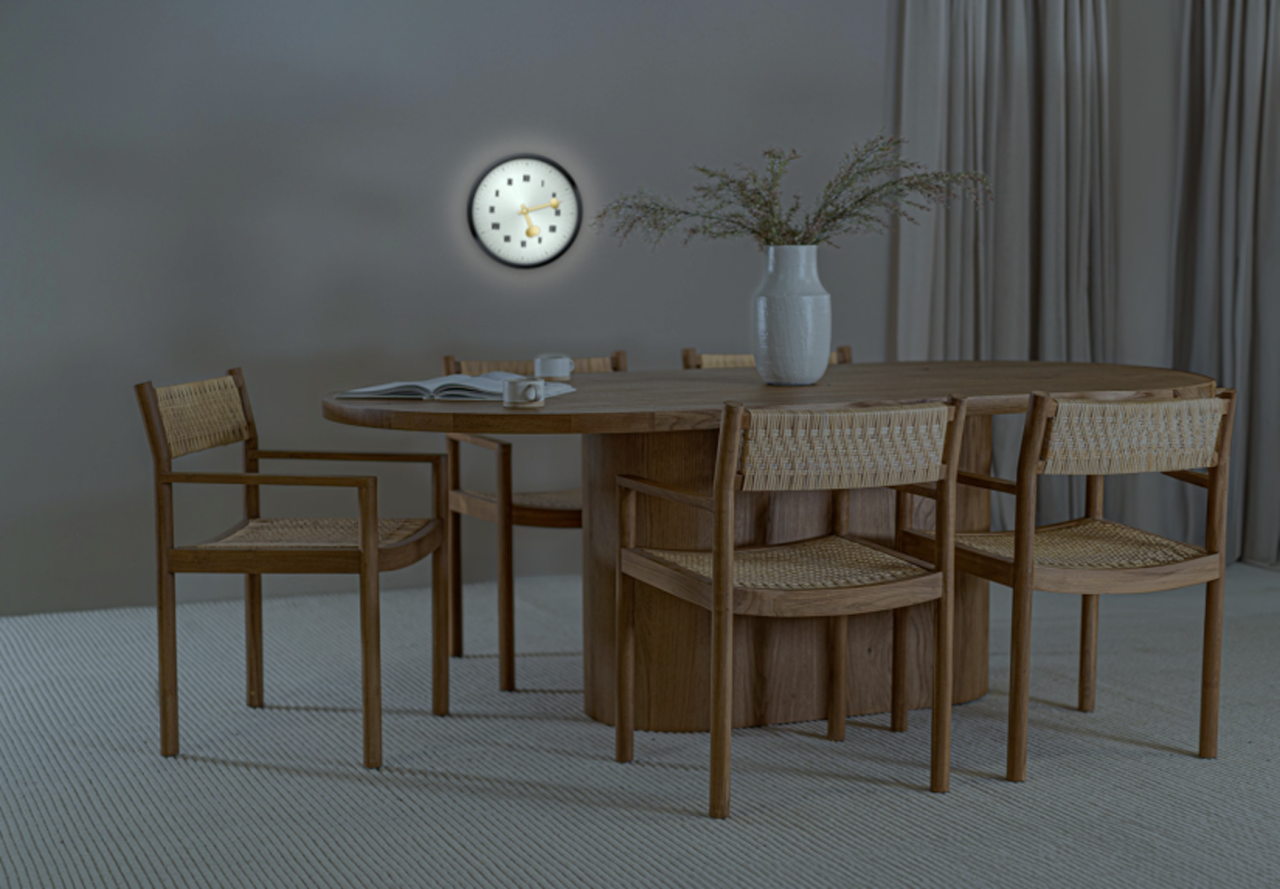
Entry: 5 h 12 min
